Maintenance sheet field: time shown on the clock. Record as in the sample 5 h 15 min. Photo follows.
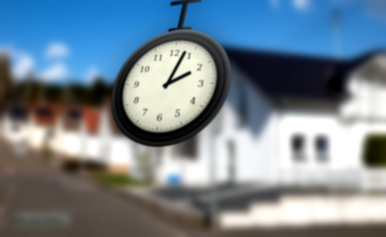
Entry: 2 h 03 min
